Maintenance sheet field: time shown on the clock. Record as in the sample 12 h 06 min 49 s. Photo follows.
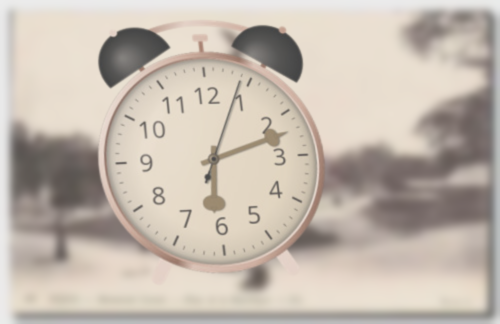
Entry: 6 h 12 min 04 s
